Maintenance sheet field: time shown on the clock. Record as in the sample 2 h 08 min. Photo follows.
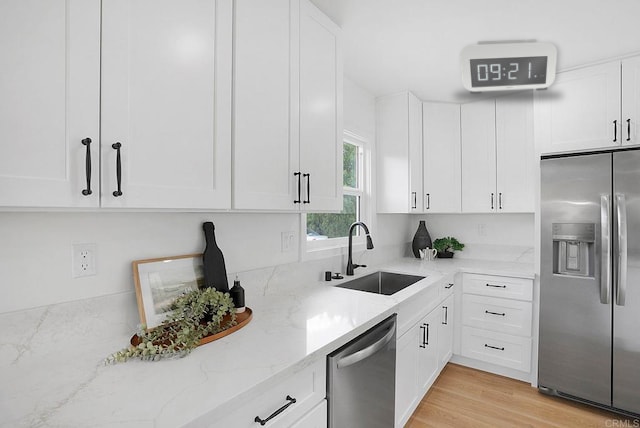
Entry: 9 h 21 min
